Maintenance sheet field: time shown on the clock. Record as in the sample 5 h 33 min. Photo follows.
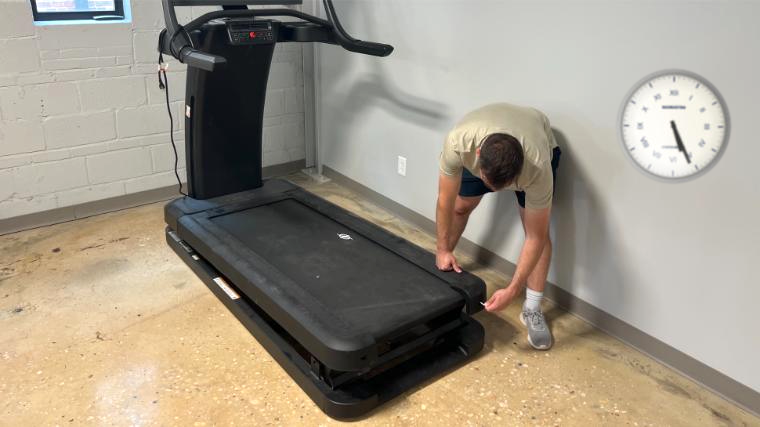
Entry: 5 h 26 min
